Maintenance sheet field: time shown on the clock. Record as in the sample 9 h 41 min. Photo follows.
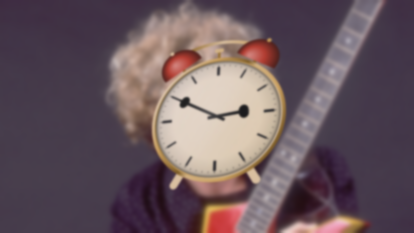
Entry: 2 h 50 min
